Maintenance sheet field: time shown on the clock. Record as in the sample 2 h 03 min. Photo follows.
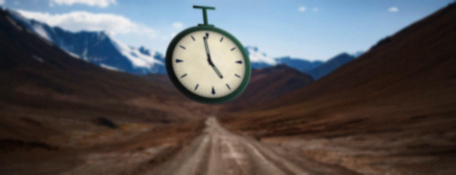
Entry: 4 h 59 min
